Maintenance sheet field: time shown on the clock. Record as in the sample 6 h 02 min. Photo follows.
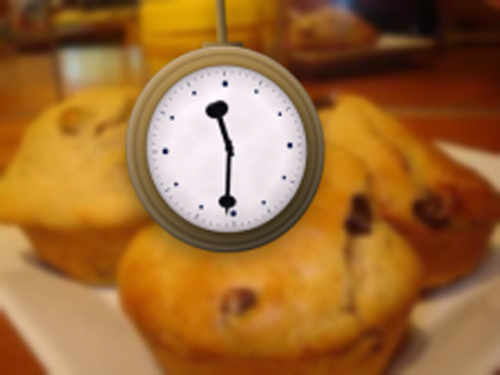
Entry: 11 h 31 min
